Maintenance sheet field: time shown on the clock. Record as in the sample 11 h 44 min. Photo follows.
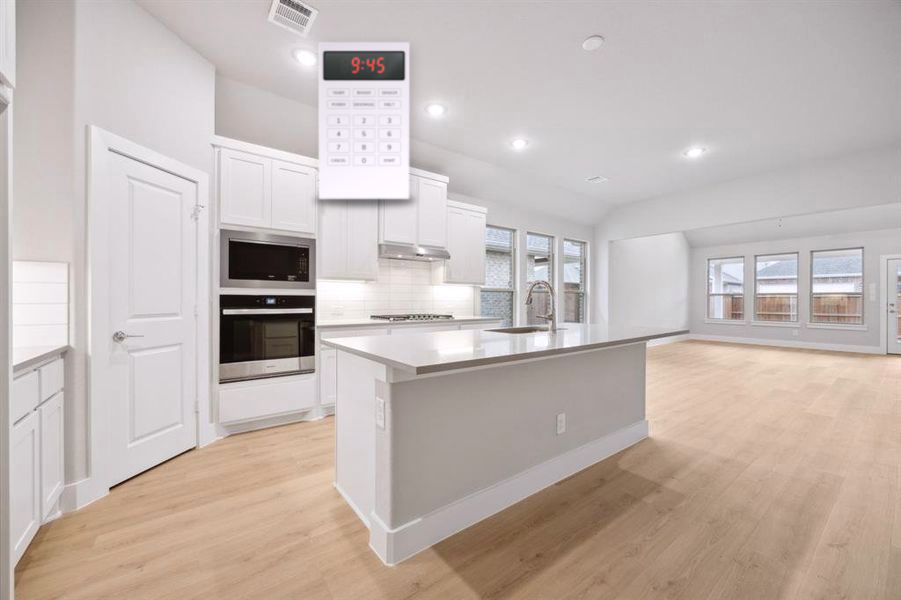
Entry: 9 h 45 min
